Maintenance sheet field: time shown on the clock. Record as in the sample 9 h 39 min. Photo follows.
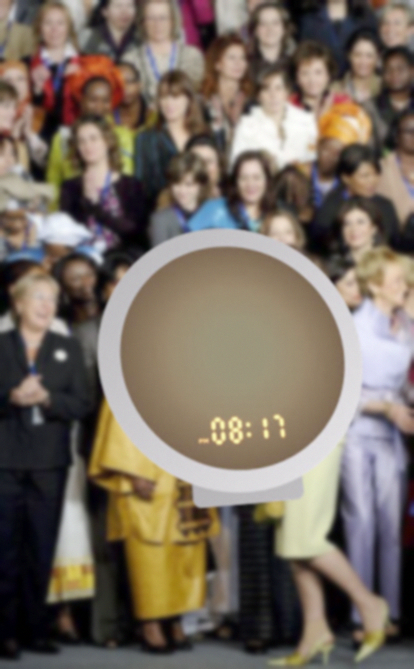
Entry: 8 h 17 min
